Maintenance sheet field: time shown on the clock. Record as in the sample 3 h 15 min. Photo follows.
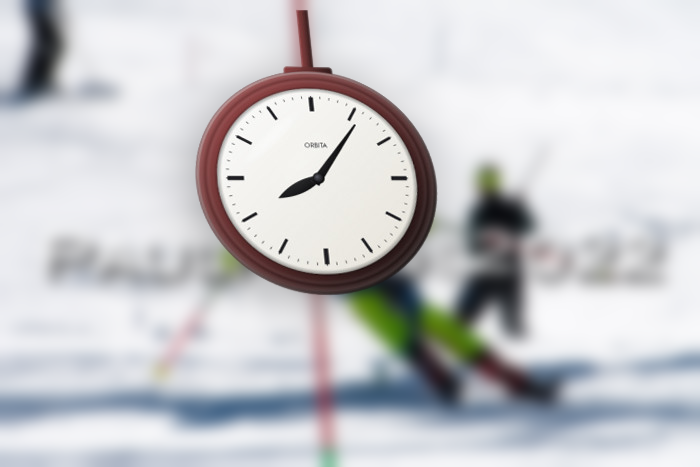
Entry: 8 h 06 min
